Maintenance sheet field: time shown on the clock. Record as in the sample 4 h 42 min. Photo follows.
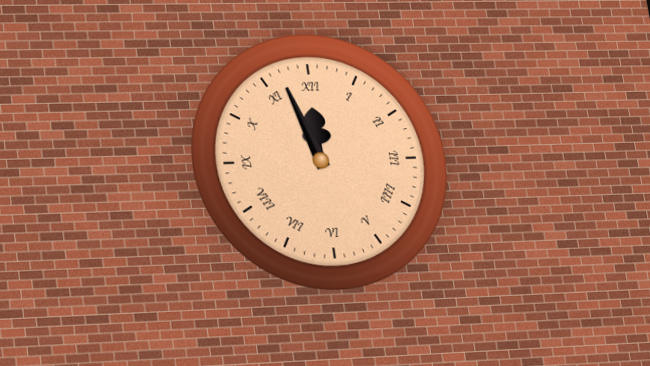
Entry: 11 h 57 min
